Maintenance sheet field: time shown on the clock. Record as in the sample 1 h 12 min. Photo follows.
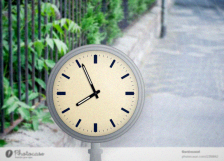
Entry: 7 h 56 min
